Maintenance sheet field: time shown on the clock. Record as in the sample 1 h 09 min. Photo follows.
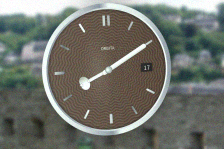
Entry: 8 h 10 min
